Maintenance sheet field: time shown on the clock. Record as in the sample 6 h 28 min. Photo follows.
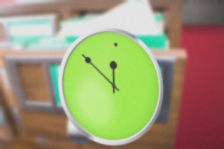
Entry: 11 h 51 min
